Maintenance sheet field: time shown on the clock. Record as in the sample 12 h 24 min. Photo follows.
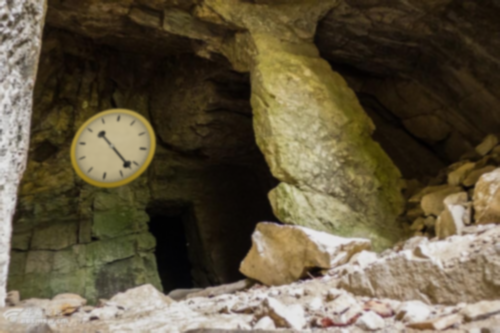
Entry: 10 h 22 min
